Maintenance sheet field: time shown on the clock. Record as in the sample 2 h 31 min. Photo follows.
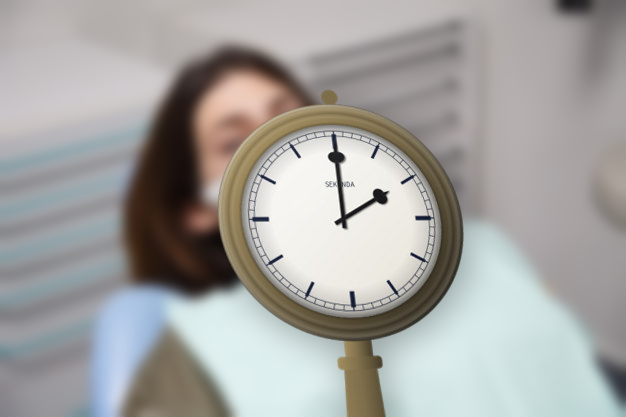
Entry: 2 h 00 min
